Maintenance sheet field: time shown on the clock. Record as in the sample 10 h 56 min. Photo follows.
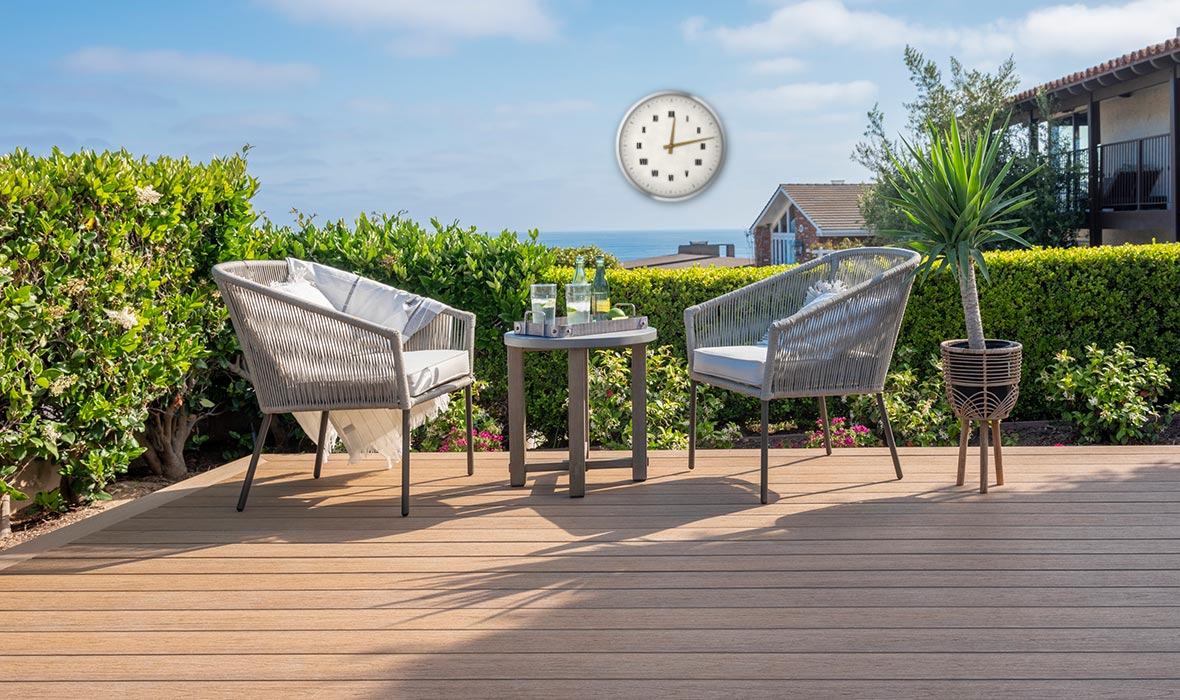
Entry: 12 h 13 min
